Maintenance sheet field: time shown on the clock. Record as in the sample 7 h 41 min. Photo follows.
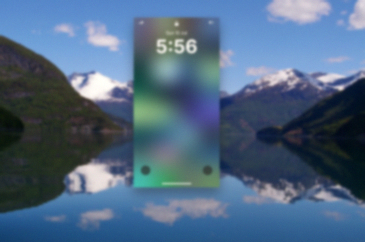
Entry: 5 h 56 min
